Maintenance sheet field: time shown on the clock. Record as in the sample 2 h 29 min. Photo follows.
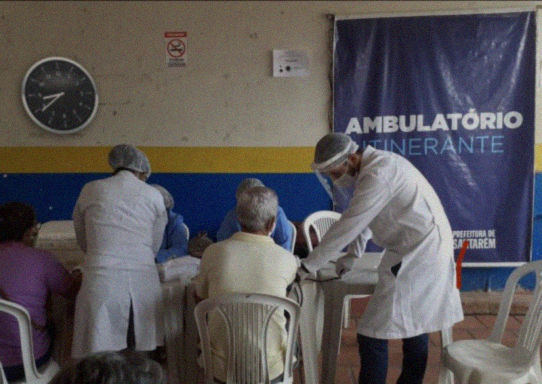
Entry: 8 h 39 min
